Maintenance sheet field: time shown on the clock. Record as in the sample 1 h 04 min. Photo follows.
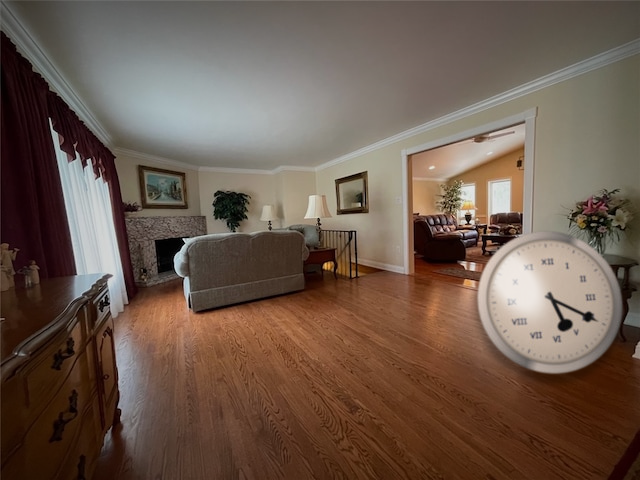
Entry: 5 h 20 min
